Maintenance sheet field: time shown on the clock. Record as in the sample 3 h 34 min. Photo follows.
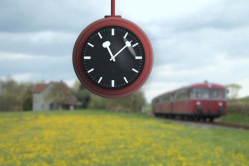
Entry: 11 h 08 min
